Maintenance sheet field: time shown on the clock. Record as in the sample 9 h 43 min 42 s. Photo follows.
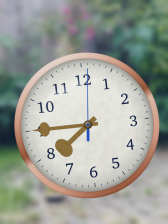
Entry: 7 h 45 min 01 s
